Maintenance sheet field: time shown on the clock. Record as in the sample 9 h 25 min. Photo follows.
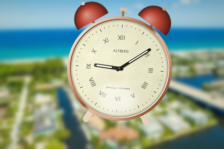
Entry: 9 h 09 min
